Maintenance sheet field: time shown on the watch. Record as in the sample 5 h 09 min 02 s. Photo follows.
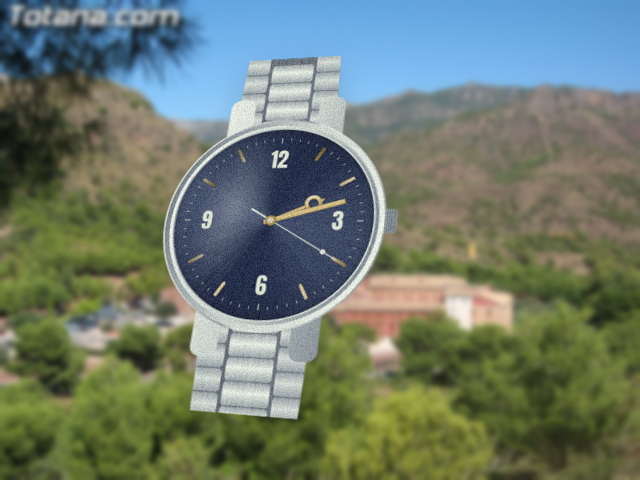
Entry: 2 h 12 min 20 s
